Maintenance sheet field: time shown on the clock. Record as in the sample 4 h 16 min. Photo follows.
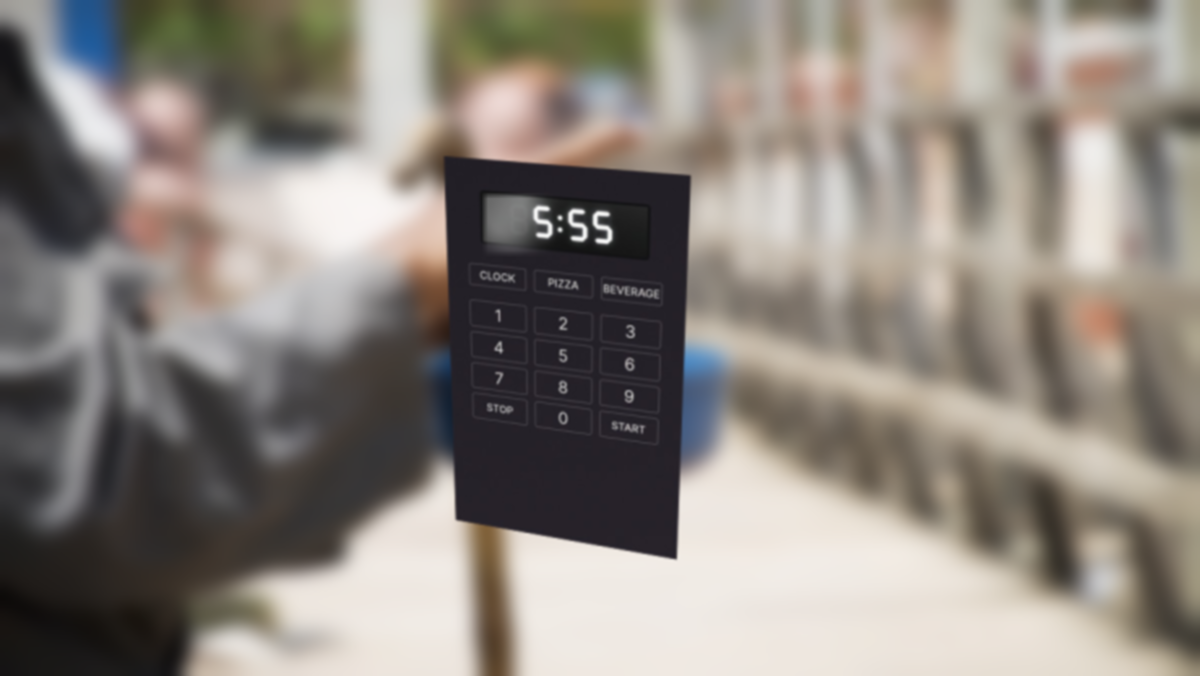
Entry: 5 h 55 min
